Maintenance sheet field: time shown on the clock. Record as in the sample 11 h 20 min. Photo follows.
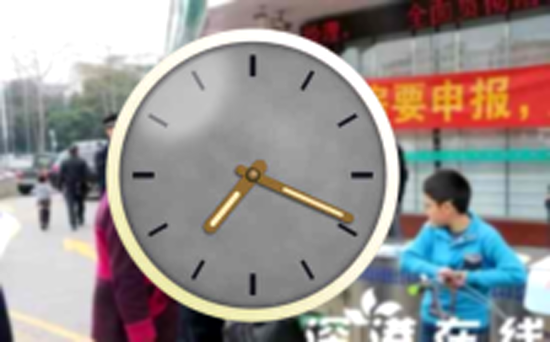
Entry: 7 h 19 min
